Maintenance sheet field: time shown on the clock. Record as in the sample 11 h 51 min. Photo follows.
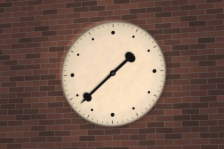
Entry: 1 h 38 min
